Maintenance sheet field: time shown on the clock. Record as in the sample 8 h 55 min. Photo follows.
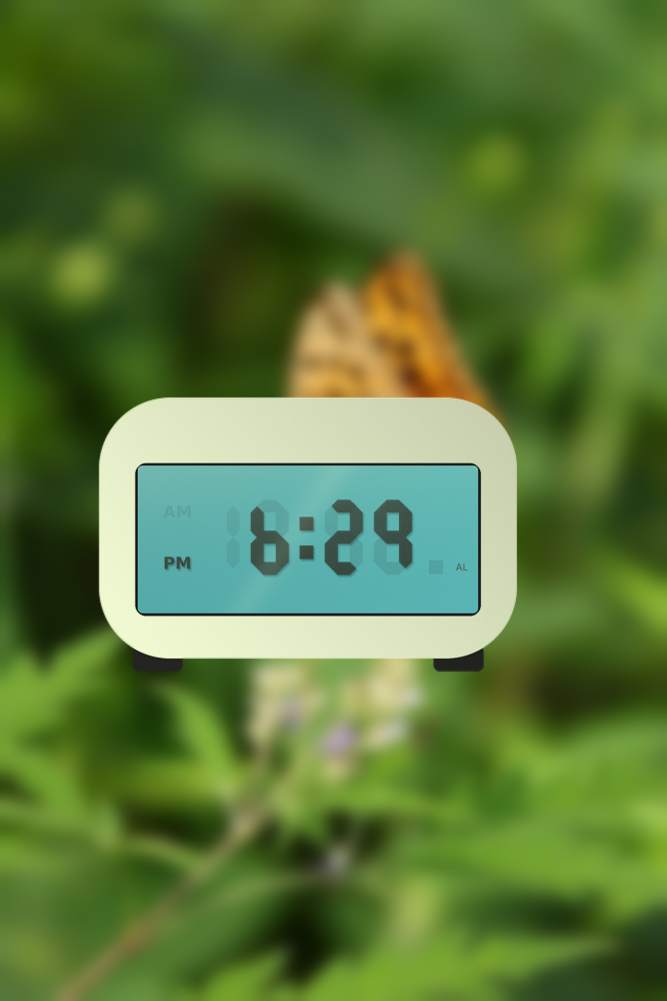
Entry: 6 h 29 min
